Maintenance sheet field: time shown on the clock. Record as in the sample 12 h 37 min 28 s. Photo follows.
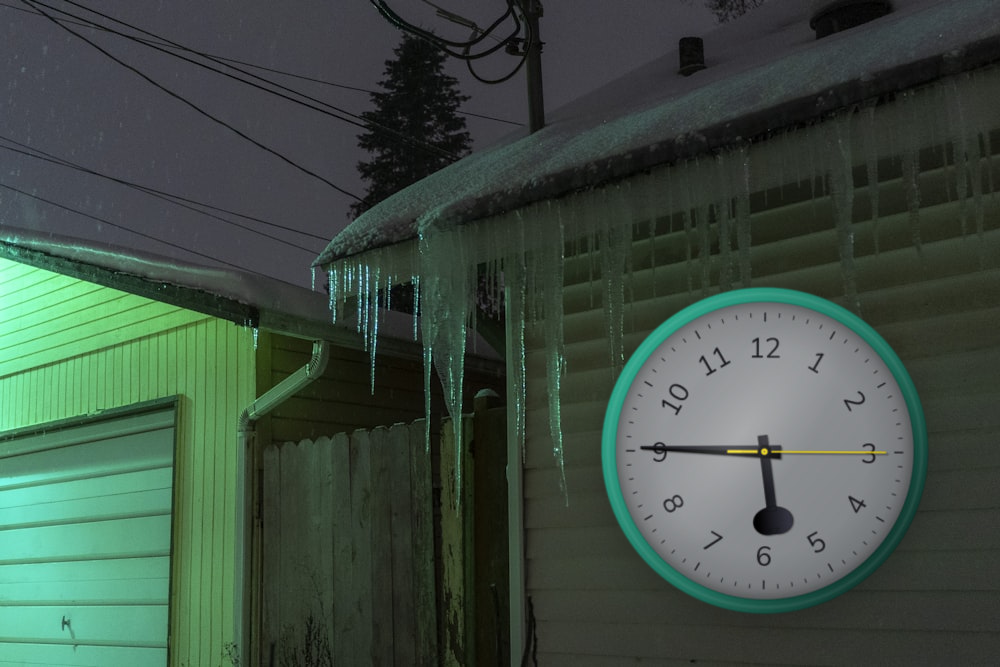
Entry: 5 h 45 min 15 s
